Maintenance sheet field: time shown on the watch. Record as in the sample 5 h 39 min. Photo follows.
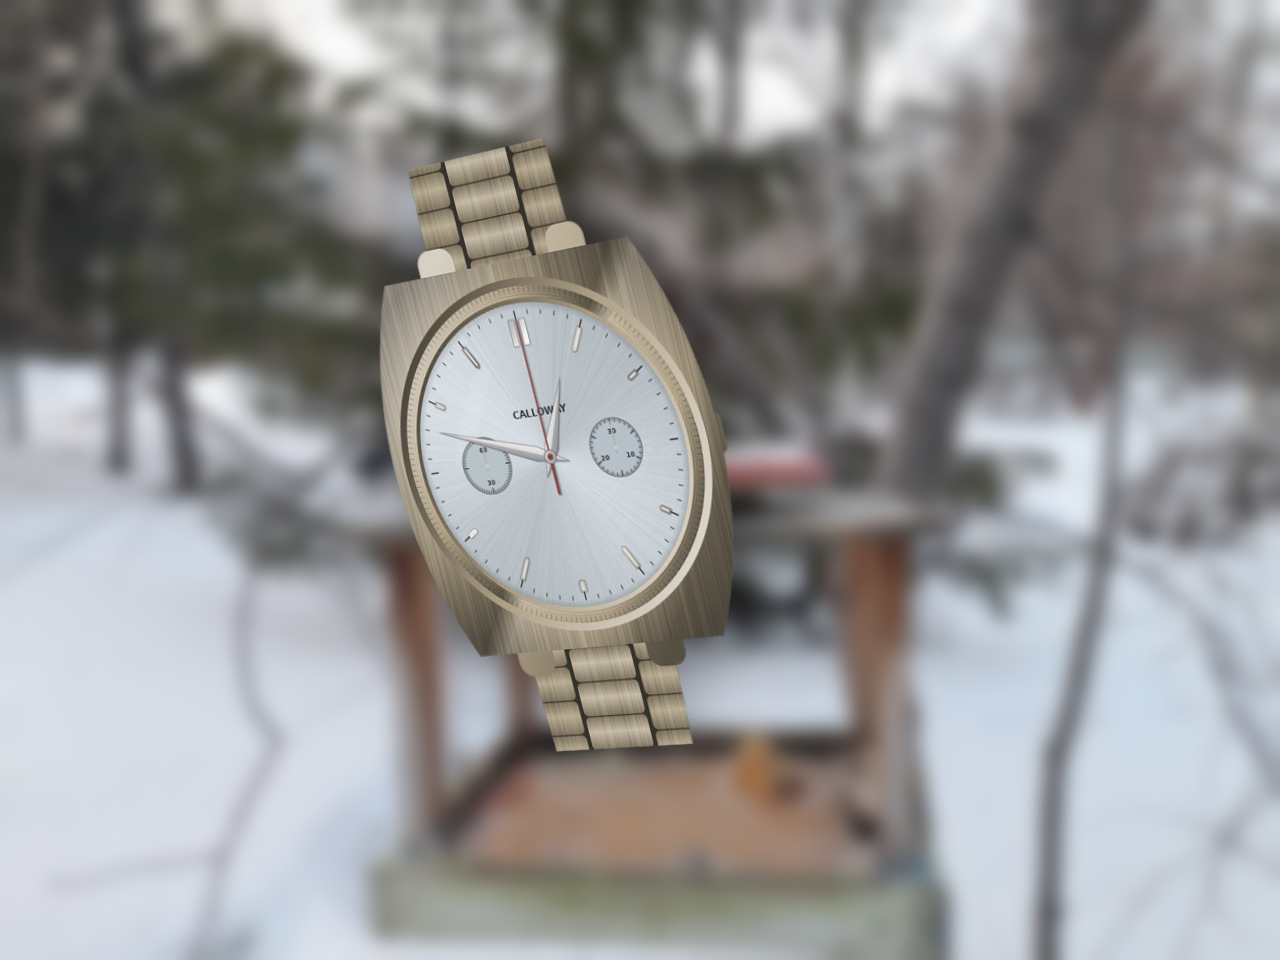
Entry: 12 h 48 min
